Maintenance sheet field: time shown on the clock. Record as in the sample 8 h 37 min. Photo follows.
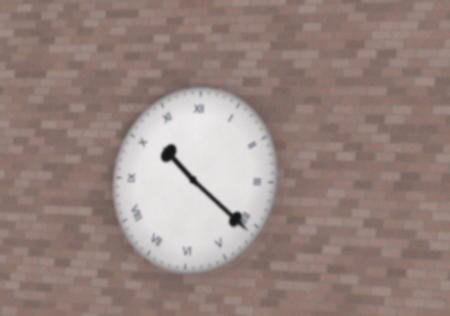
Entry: 10 h 21 min
